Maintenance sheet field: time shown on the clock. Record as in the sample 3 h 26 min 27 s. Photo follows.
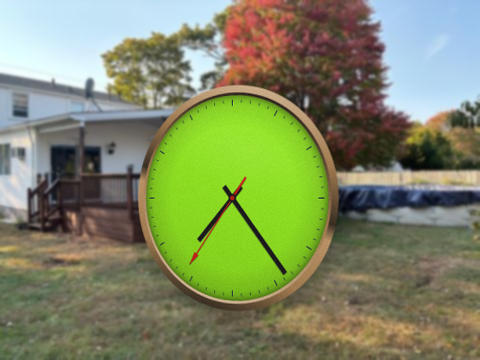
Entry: 7 h 23 min 36 s
